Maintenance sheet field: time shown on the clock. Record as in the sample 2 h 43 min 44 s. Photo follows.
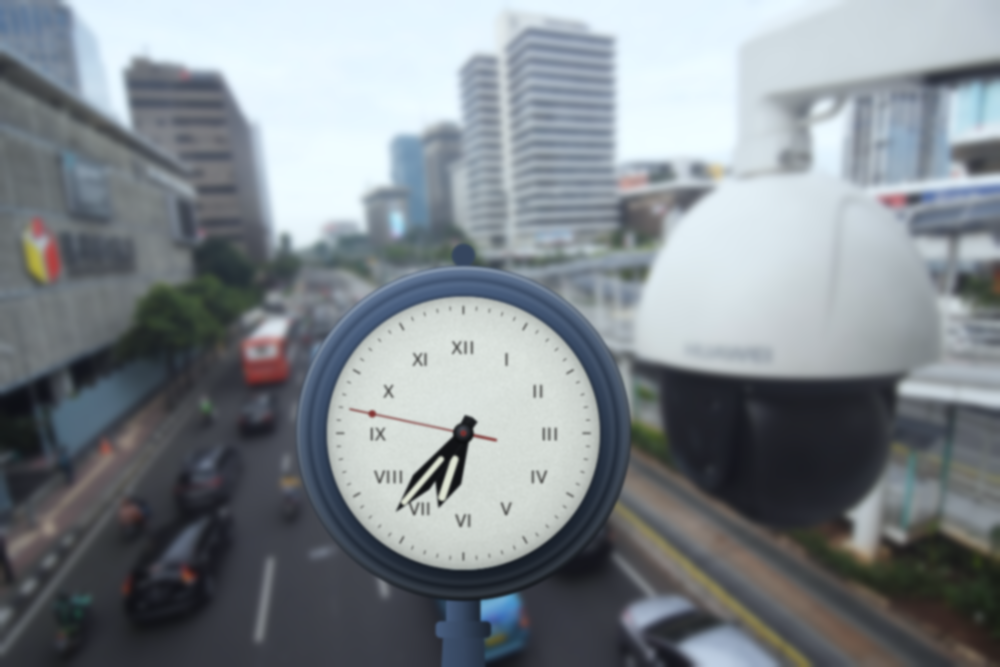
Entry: 6 h 36 min 47 s
